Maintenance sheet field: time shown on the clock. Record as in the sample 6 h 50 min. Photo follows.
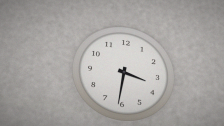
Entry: 3 h 31 min
